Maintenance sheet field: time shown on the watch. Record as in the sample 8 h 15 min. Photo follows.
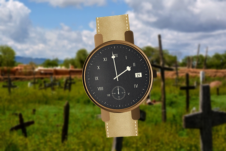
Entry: 1 h 59 min
